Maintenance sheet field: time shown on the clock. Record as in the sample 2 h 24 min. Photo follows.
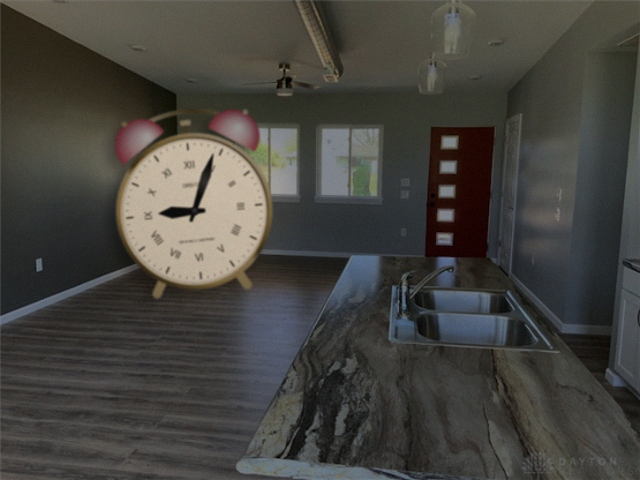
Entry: 9 h 04 min
